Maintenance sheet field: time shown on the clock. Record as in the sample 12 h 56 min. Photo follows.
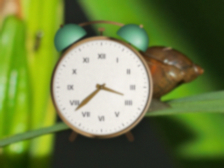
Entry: 3 h 38 min
